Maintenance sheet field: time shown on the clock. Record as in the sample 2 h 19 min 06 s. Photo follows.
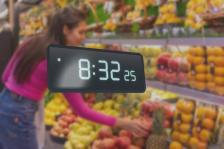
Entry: 8 h 32 min 25 s
